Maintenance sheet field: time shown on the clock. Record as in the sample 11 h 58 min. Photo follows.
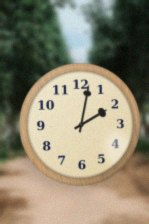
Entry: 2 h 02 min
